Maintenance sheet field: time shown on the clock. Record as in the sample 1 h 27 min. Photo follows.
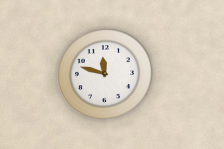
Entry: 11 h 48 min
